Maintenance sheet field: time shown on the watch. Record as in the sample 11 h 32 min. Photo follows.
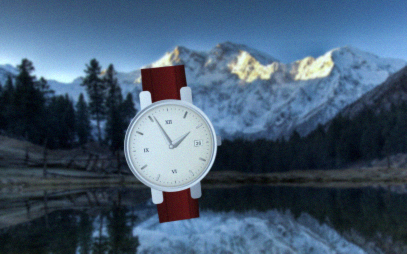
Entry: 1 h 56 min
